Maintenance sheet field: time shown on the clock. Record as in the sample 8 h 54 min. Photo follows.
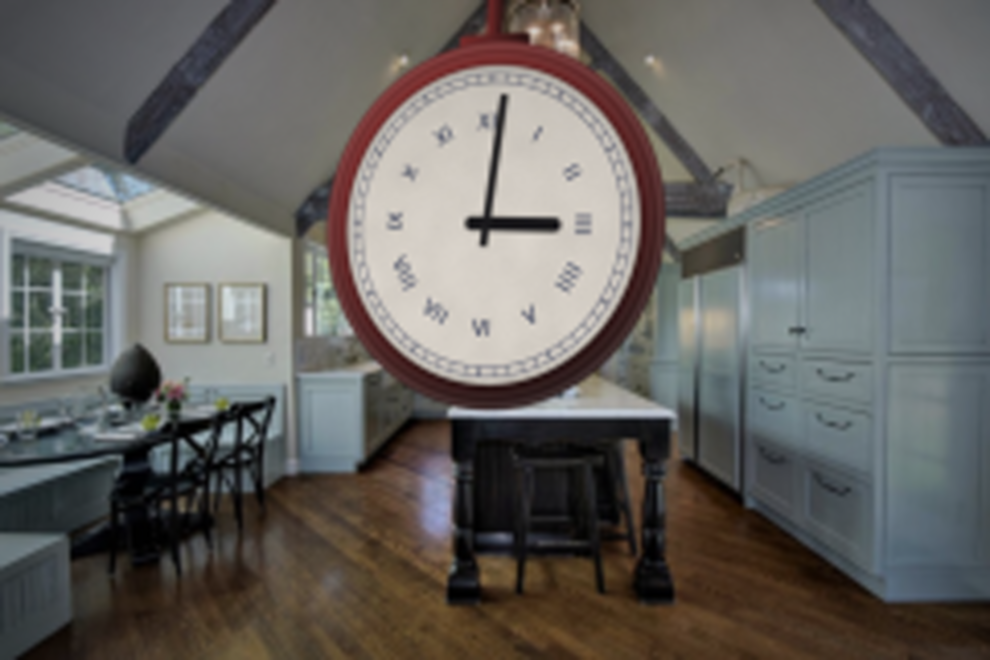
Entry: 3 h 01 min
